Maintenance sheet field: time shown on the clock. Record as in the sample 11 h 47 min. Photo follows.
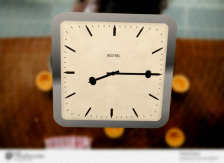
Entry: 8 h 15 min
